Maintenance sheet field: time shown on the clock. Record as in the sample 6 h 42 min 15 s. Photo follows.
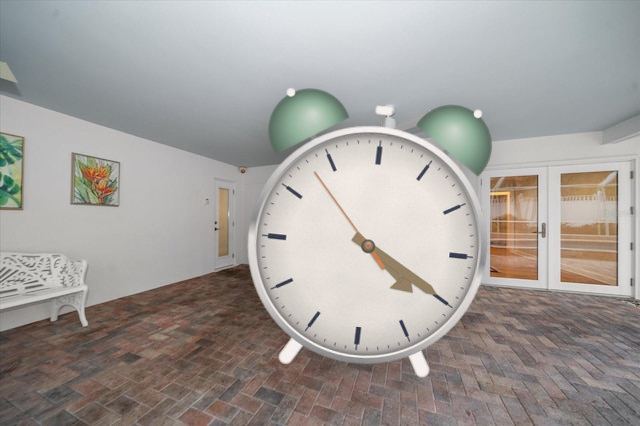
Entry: 4 h 19 min 53 s
